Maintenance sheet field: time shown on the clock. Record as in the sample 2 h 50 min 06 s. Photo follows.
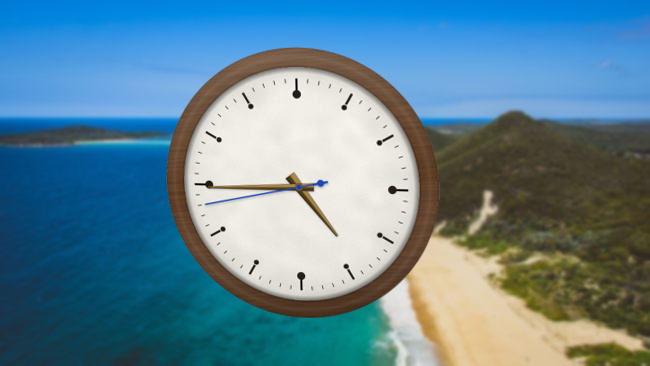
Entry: 4 h 44 min 43 s
